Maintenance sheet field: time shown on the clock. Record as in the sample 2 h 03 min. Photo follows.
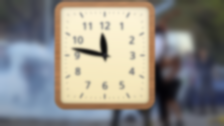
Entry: 11 h 47 min
